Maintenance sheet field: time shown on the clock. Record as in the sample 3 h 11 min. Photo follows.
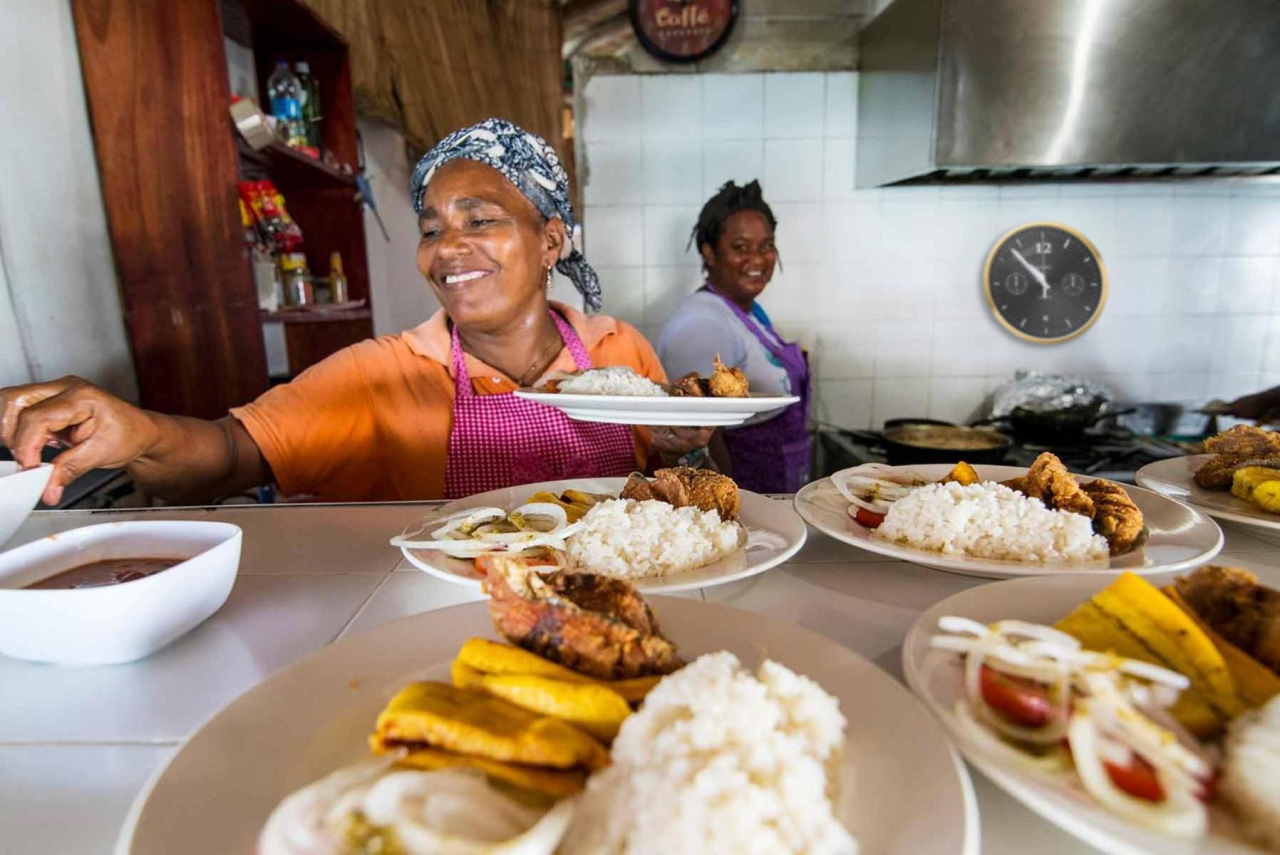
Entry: 10 h 53 min
